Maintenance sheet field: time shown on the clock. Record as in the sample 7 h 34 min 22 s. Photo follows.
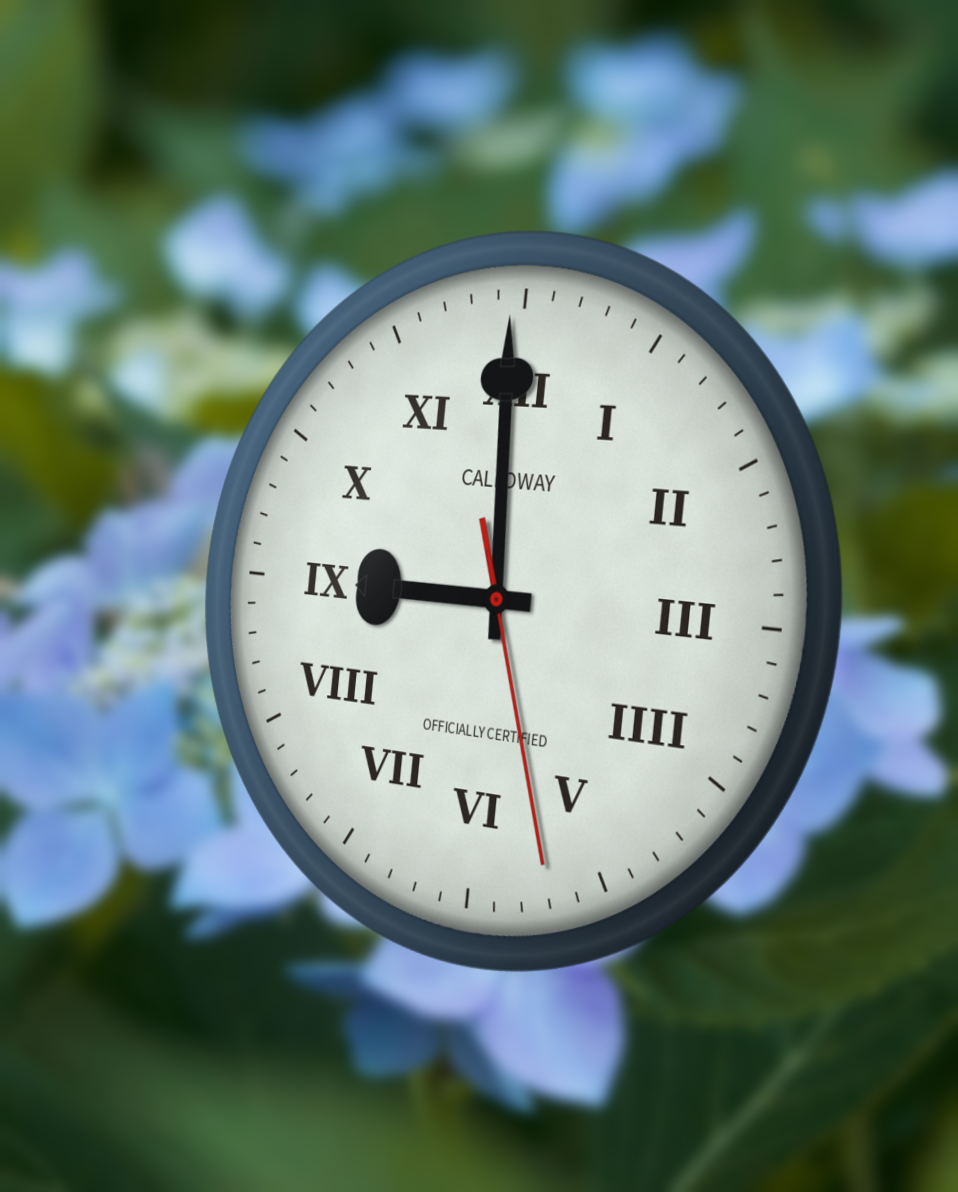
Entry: 8 h 59 min 27 s
